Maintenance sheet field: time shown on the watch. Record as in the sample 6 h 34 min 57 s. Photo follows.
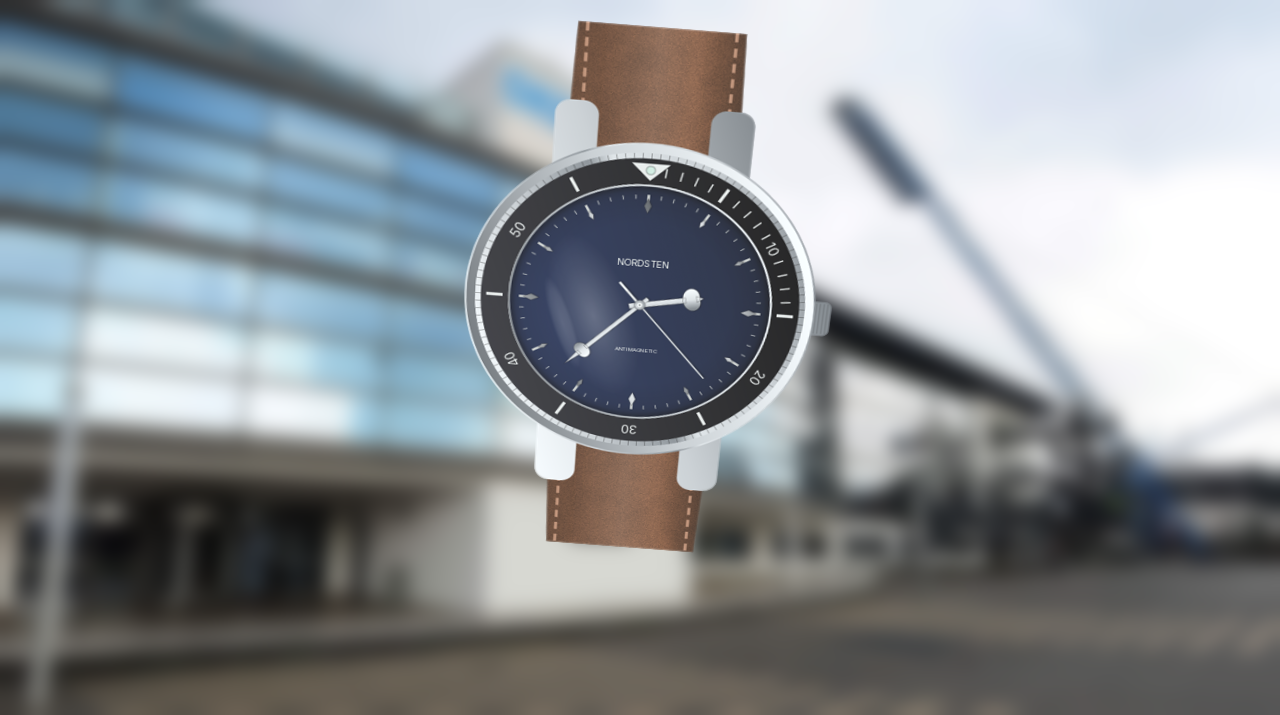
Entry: 2 h 37 min 23 s
